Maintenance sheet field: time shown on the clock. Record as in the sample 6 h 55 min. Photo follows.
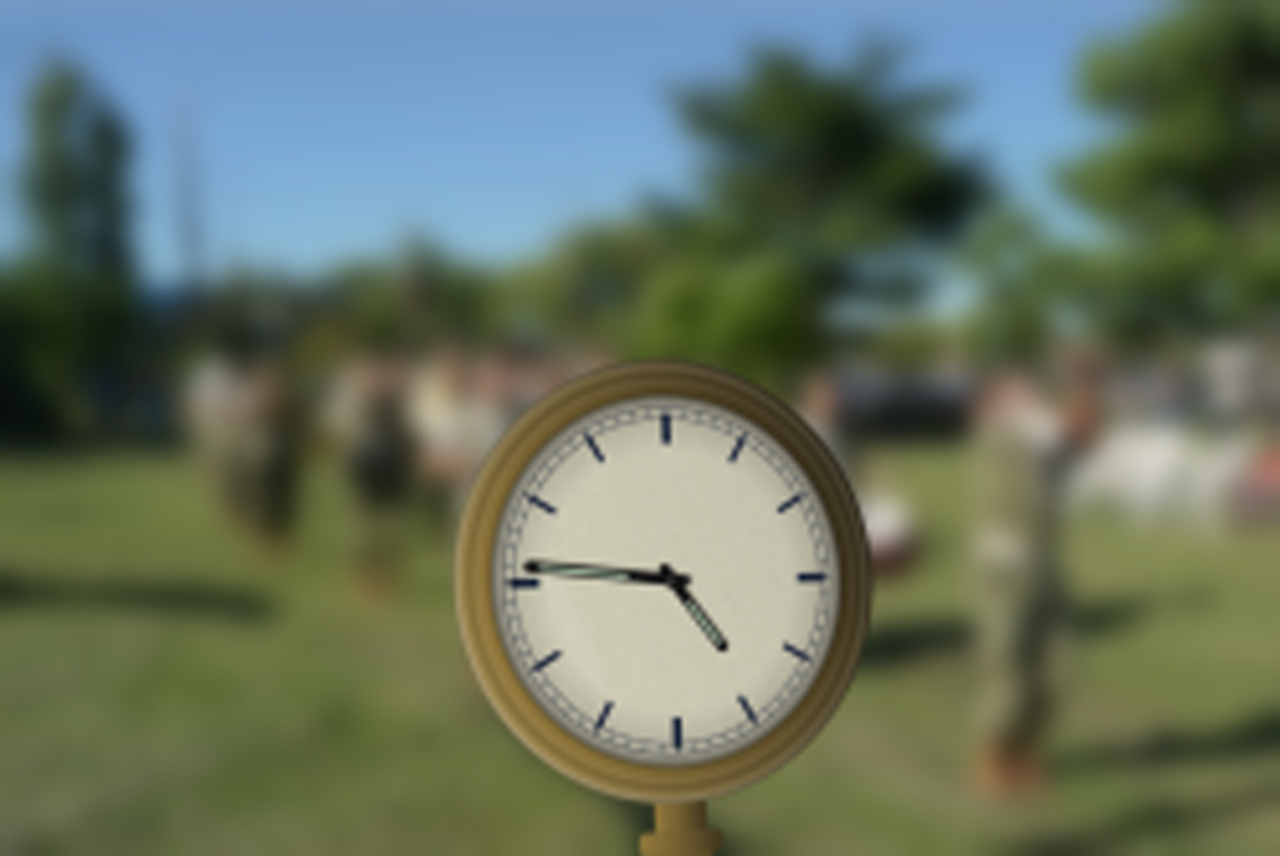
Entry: 4 h 46 min
